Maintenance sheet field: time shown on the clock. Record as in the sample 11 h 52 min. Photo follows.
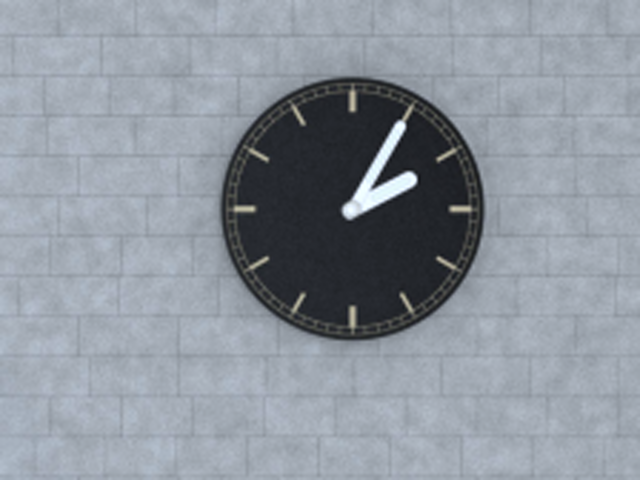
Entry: 2 h 05 min
